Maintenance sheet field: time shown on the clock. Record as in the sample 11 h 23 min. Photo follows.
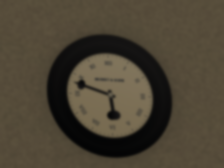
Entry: 5 h 48 min
